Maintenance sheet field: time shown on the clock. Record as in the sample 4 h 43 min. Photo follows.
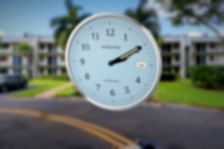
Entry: 2 h 10 min
